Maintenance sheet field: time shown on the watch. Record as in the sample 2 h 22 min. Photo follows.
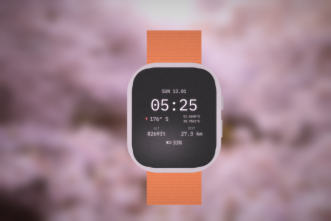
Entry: 5 h 25 min
